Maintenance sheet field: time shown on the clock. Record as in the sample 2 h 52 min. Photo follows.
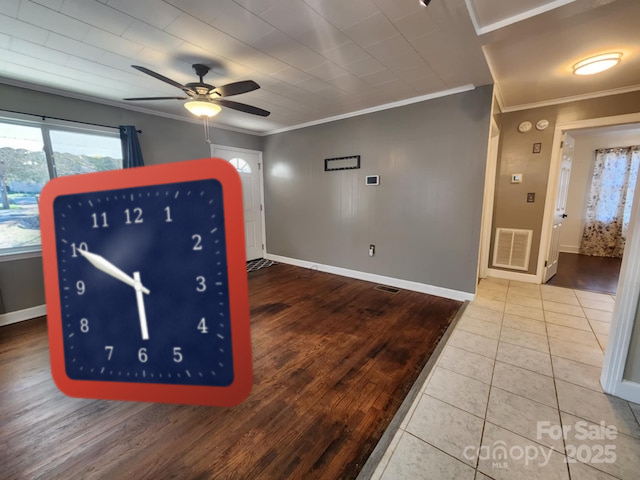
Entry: 5 h 50 min
